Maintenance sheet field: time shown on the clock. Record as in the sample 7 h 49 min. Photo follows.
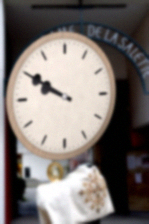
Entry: 9 h 50 min
